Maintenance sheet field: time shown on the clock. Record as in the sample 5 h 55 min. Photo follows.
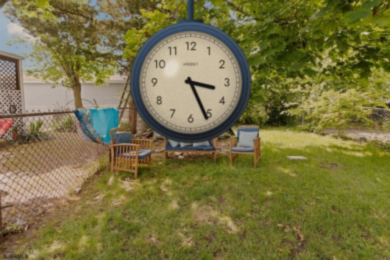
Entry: 3 h 26 min
